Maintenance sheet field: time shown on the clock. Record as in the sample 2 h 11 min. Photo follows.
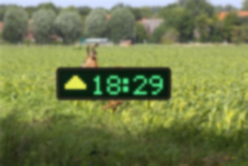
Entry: 18 h 29 min
